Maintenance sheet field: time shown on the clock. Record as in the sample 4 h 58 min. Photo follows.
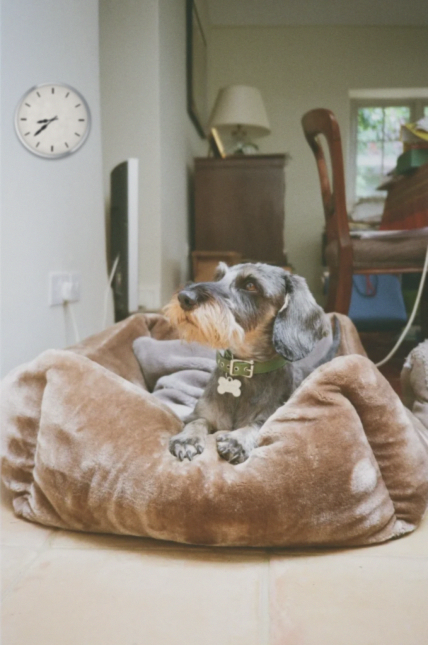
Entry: 8 h 38 min
